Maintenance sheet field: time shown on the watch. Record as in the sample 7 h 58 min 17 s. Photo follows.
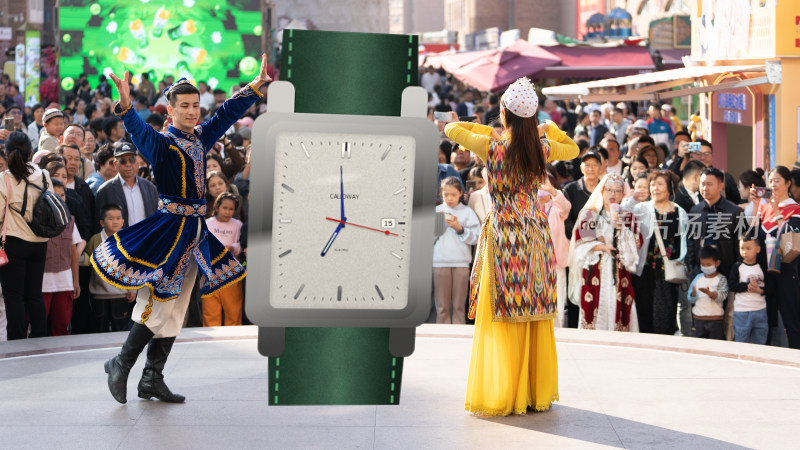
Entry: 6 h 59 min 17 s
